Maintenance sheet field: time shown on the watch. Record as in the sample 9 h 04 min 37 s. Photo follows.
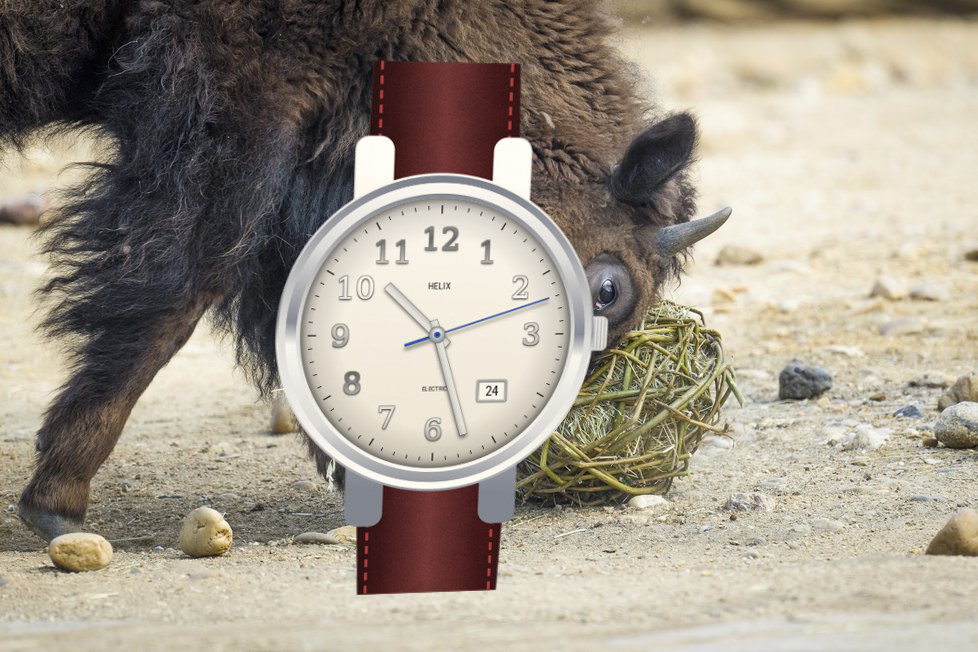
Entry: 10 h 27 min 12 s
